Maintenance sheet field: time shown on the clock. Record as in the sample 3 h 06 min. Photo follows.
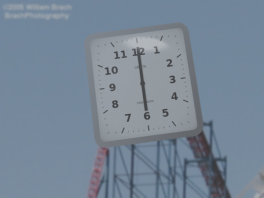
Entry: 6 h 00 min
